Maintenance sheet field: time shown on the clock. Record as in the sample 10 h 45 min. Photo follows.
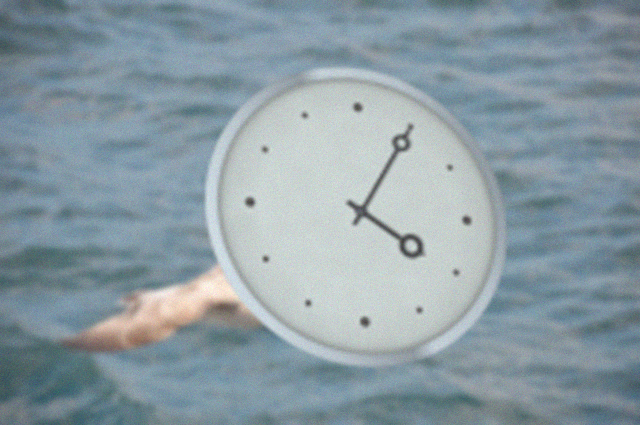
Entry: 4 h 05 min
